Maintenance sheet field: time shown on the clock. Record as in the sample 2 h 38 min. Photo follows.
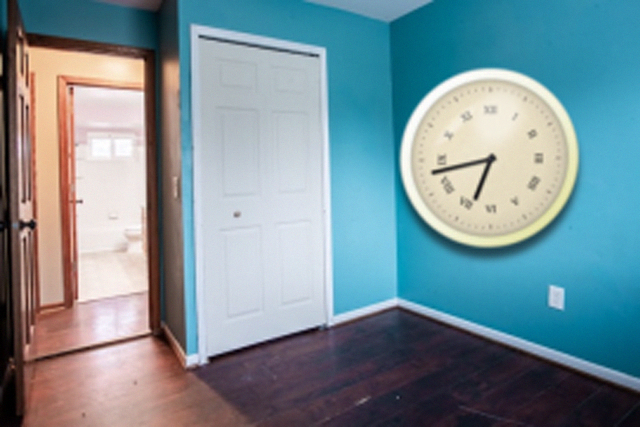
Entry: 6 h 43 min
